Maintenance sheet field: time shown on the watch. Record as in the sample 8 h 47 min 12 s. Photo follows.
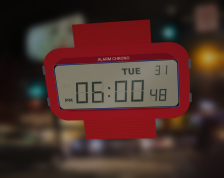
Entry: 6 h 00 min 48 s
